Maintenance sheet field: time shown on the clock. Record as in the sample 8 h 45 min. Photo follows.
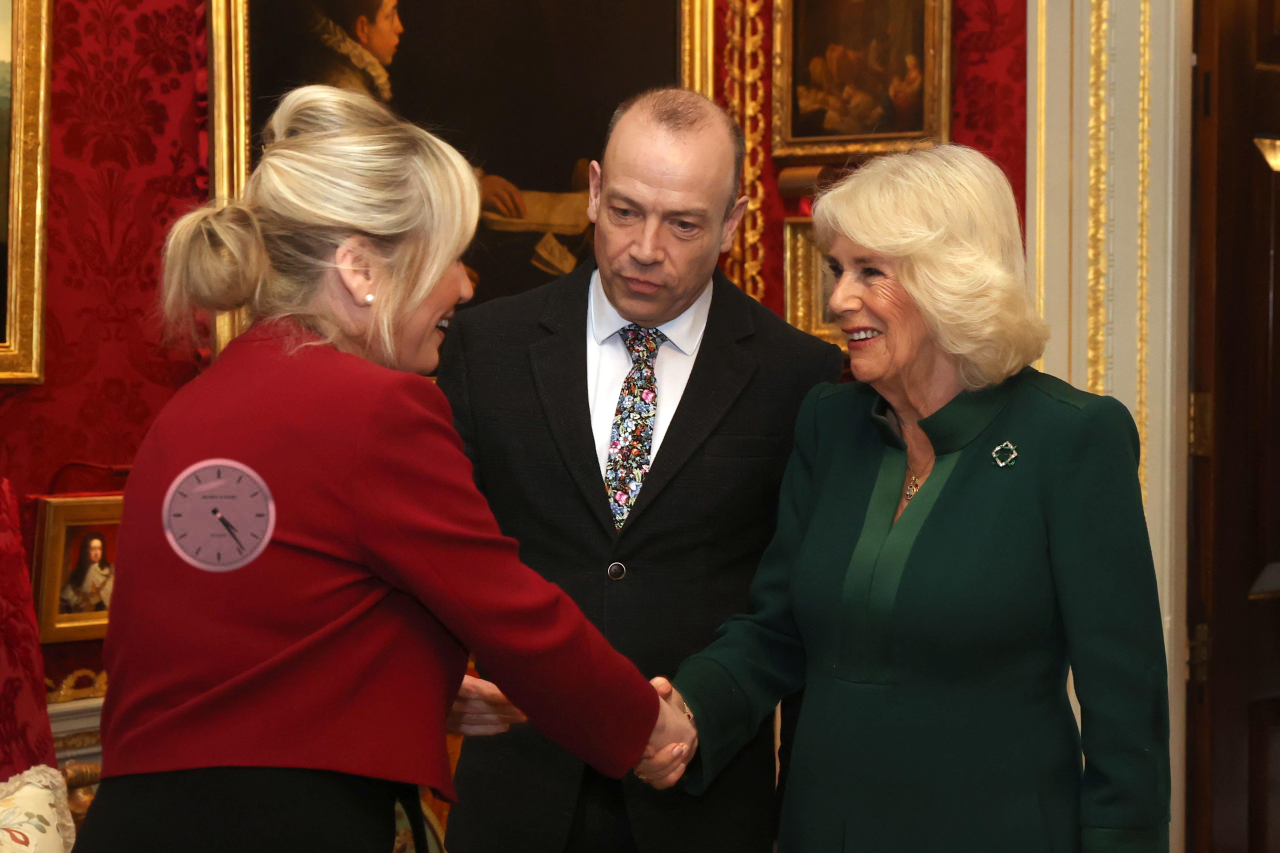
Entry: 4 h 24 min
